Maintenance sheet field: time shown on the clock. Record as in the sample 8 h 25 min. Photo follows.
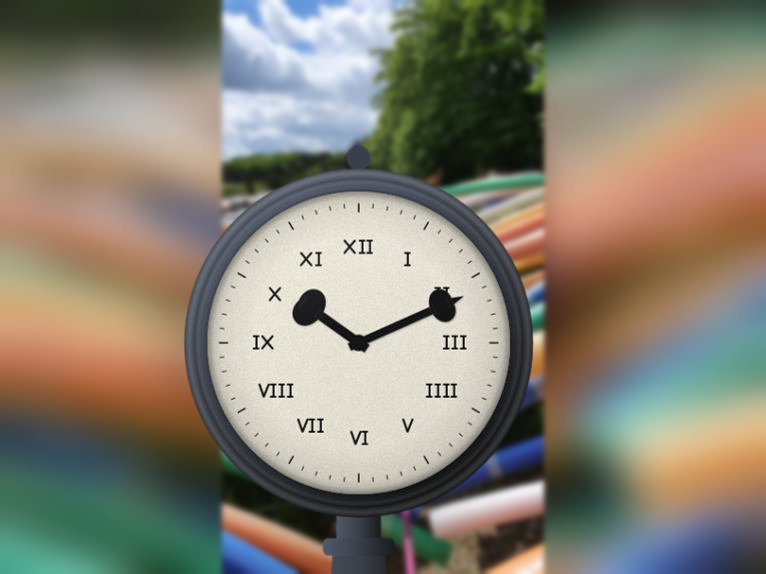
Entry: 10 h 11 min
